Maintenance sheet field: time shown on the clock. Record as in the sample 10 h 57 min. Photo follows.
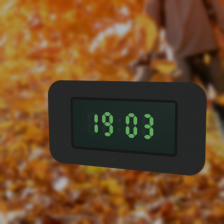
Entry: 19 h 03 min
